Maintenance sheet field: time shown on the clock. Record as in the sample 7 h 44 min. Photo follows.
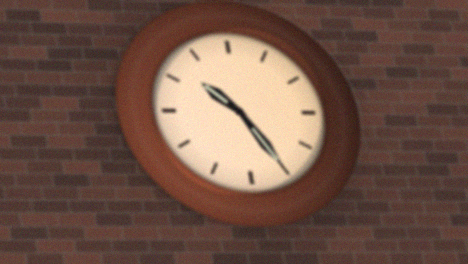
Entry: 10 h 25 min
